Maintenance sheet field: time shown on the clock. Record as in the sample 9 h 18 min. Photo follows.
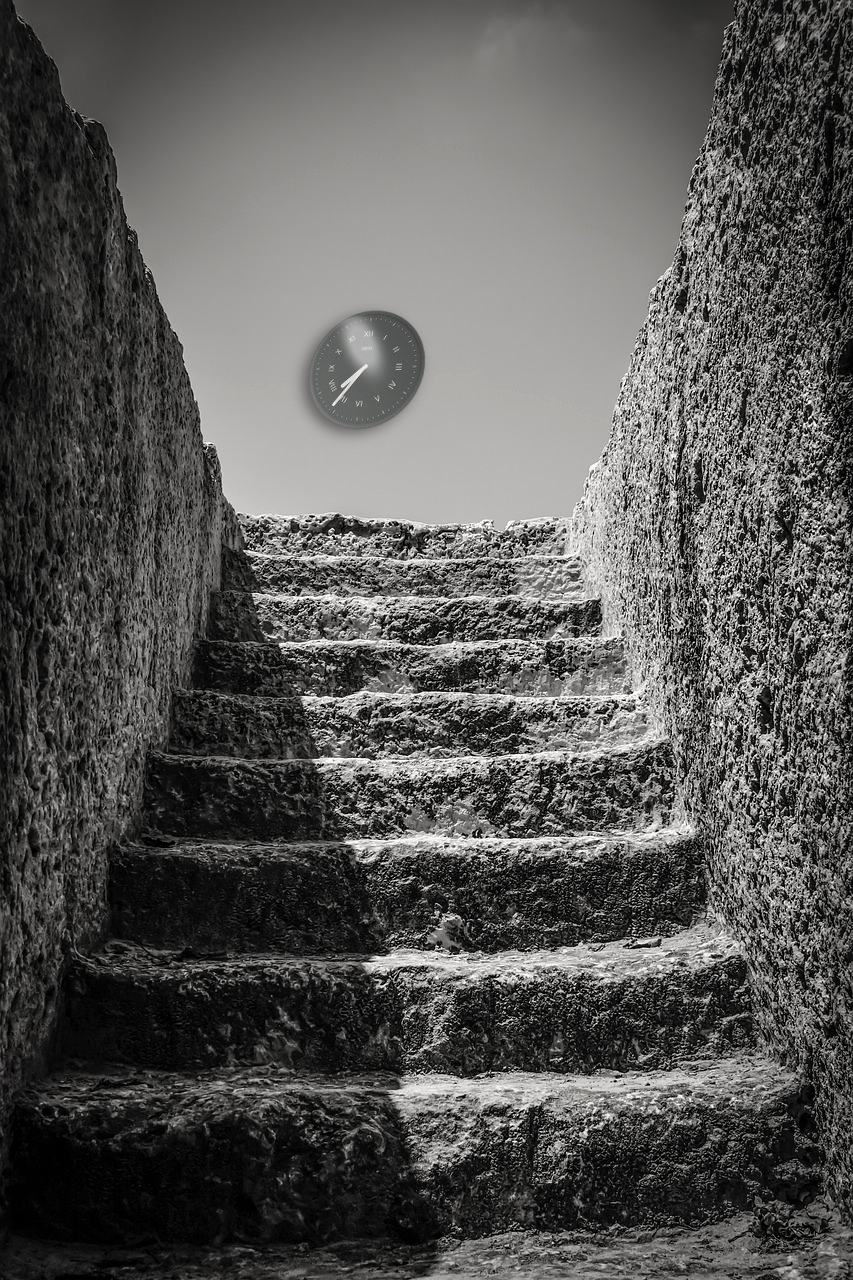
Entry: 7 h 36 min
